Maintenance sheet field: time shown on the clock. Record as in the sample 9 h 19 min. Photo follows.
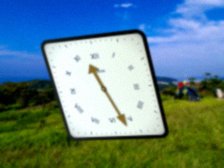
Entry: 11 h 27 min
